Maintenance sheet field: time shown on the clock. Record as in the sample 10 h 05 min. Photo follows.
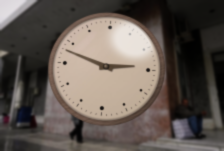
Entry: 2 h 48 min
